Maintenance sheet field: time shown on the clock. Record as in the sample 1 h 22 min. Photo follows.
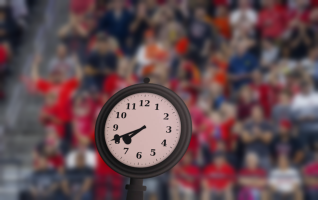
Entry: 7 h 41 min
